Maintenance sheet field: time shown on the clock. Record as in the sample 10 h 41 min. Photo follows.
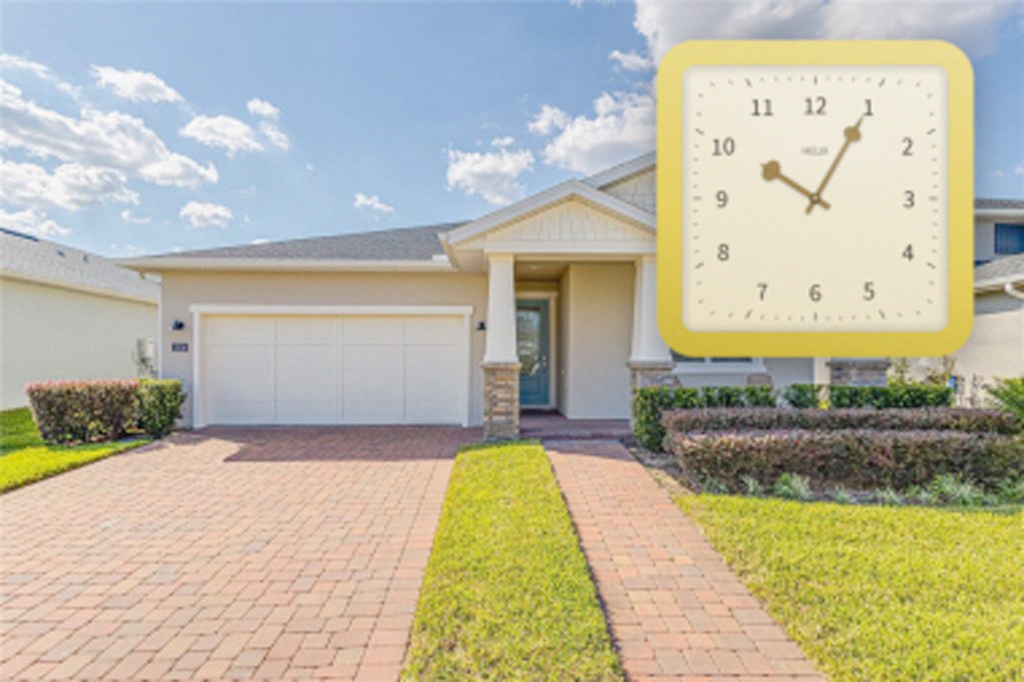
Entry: 10 h 05 min
